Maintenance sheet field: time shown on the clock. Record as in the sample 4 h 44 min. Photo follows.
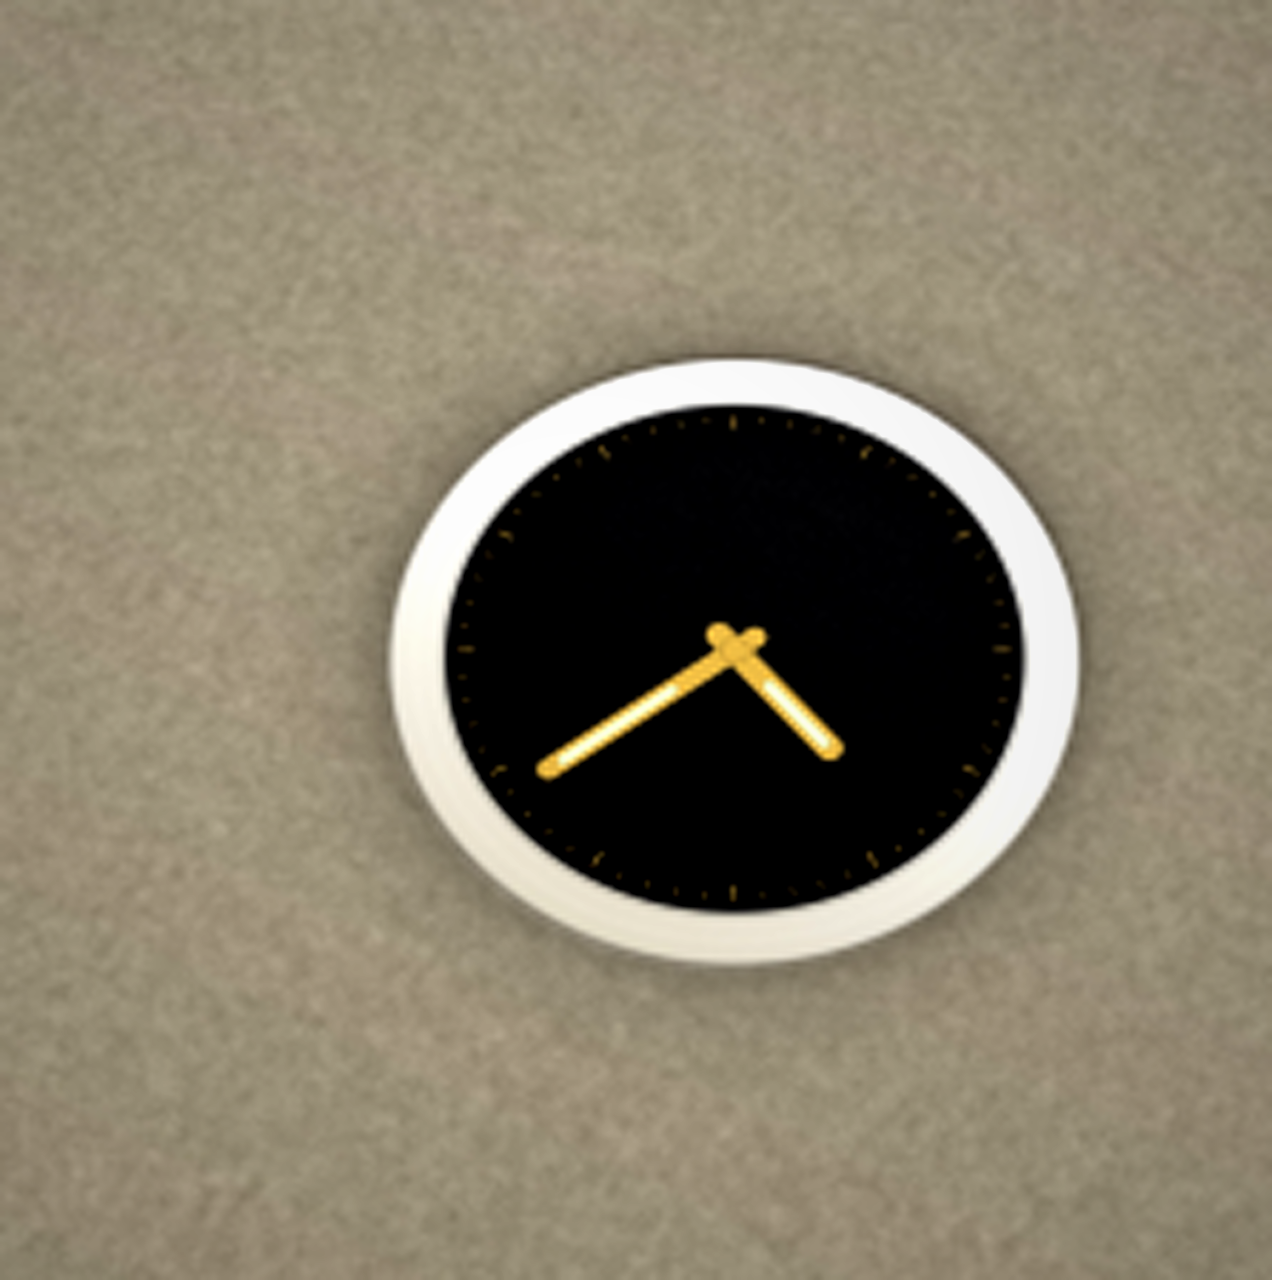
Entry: 4 h 39 min
